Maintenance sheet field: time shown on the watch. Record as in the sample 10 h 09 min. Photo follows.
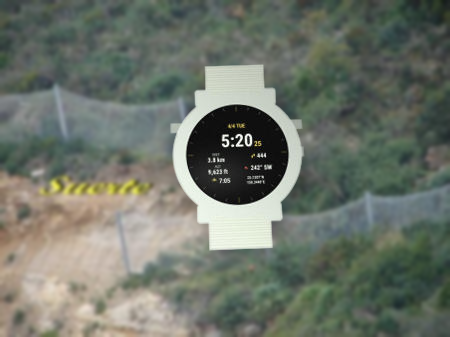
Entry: 5 h 20 min
